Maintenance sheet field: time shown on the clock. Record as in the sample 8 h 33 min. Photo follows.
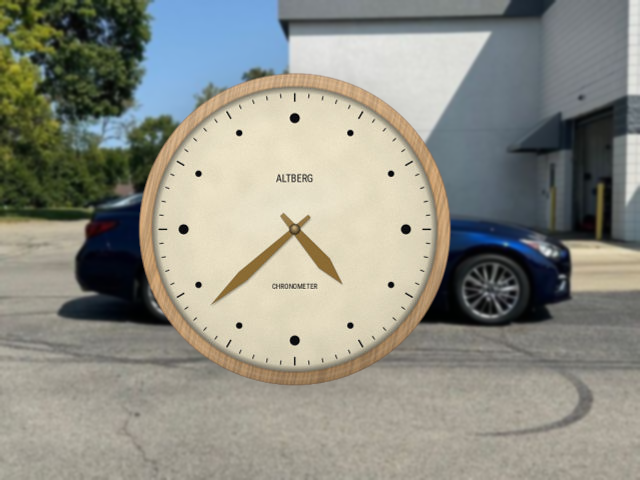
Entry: 4 h 38 min
